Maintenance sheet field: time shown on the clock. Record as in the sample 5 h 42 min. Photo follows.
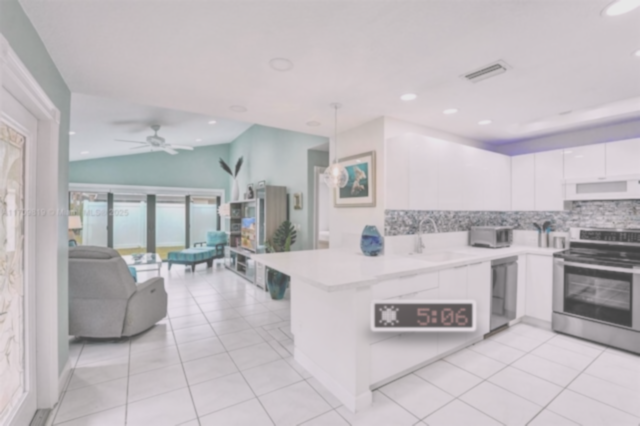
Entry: 5 h 06 min
